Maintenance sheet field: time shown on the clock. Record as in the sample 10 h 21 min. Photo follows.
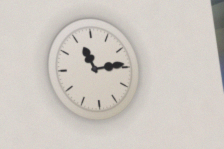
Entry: 11 h 14 min
